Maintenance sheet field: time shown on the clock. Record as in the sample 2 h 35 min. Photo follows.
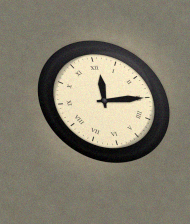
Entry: 12 h 15 min
